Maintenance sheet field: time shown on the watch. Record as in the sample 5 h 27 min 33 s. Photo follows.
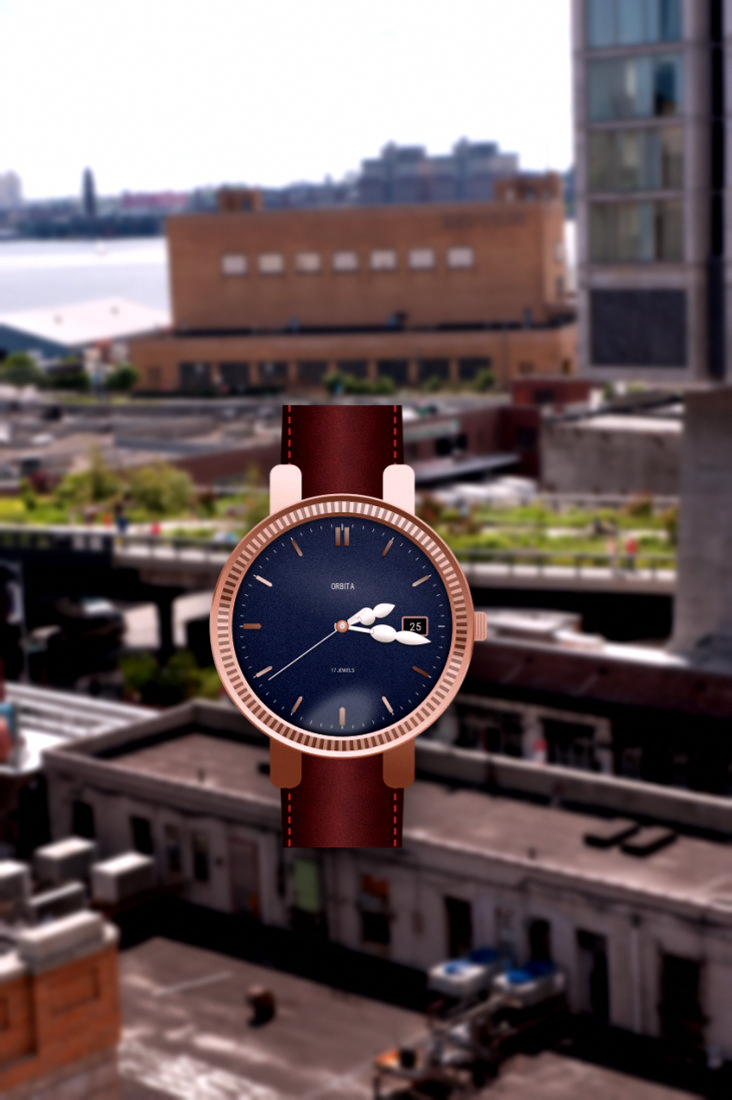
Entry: 2 h 16 min 39 s
